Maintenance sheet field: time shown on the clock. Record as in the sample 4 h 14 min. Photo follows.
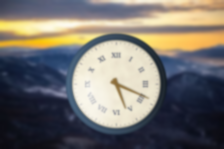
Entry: 5 h 19 min
